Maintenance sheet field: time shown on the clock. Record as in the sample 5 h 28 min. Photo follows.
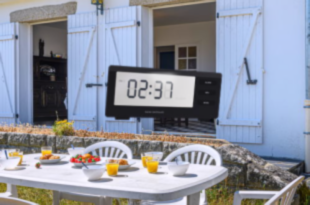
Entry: 2 h 37 min
